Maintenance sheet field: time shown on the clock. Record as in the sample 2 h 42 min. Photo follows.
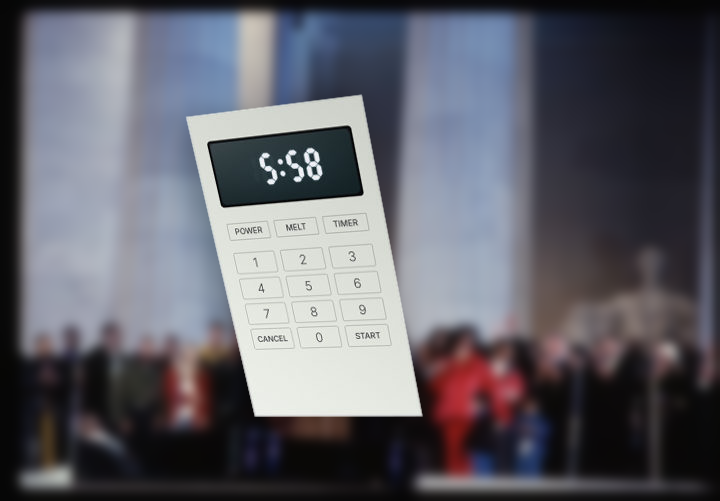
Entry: 5 h 58 min
